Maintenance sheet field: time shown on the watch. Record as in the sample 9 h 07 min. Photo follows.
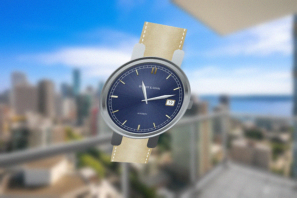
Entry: 11 h 12 min
